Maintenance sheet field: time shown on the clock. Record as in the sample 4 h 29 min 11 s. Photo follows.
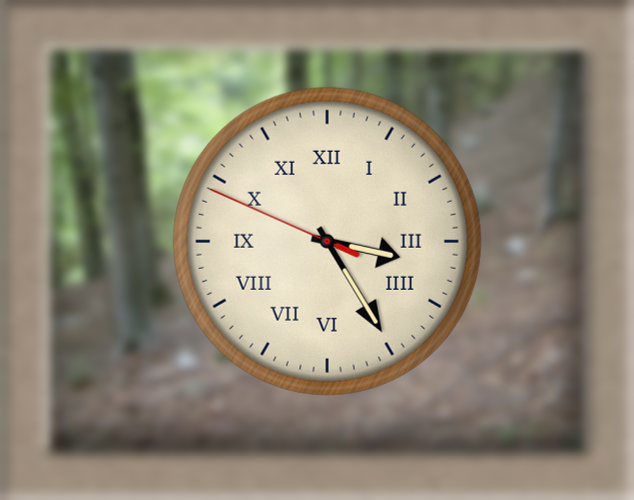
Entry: 3 h 24 min 49 s
